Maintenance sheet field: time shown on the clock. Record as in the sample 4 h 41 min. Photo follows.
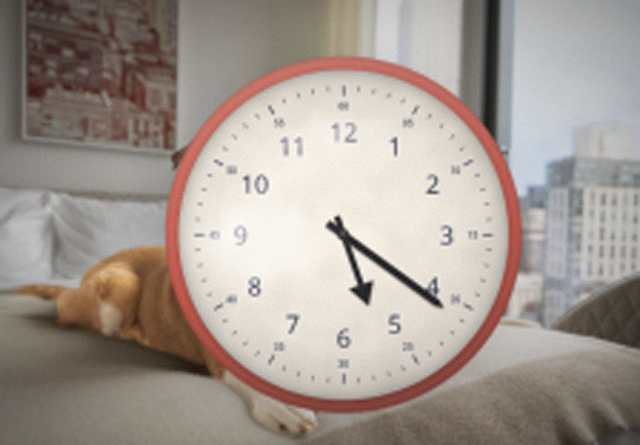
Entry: 5 h 21 min
